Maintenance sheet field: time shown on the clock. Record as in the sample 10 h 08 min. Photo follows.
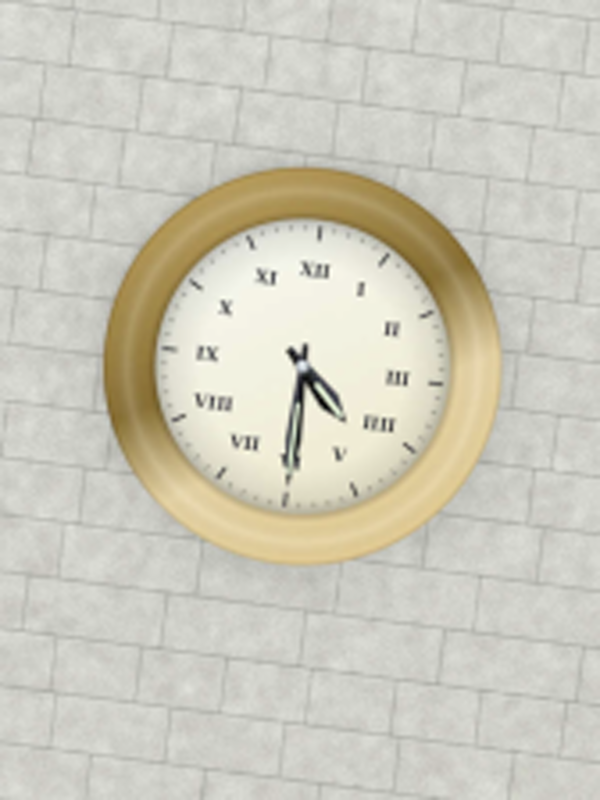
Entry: 4 h 30 min
